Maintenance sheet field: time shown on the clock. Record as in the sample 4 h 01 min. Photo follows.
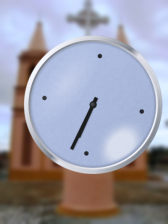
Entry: 6 h 33 min
